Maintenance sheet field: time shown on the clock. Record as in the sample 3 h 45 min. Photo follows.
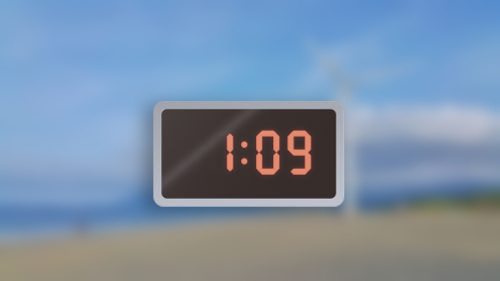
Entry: 1 h 09 min
